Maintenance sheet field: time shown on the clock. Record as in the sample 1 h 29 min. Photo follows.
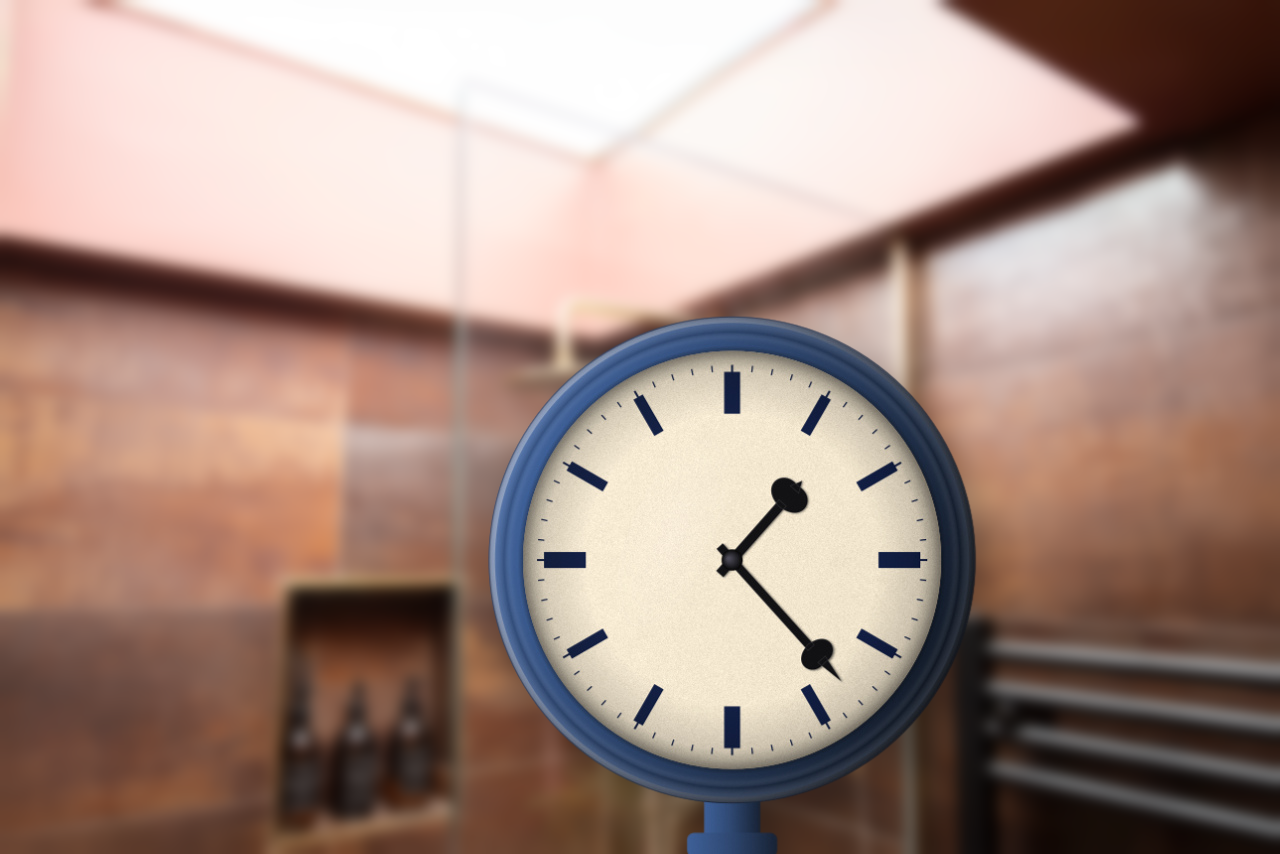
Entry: 1 h 23 min
